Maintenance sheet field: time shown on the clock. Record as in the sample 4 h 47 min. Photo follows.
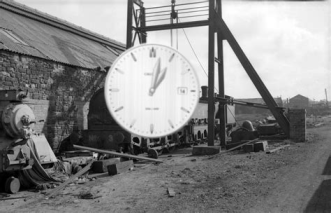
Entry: 1 h 02 min
